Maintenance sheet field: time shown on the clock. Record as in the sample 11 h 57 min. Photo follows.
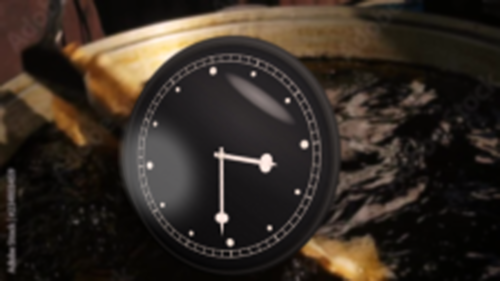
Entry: 3 h 31 min
